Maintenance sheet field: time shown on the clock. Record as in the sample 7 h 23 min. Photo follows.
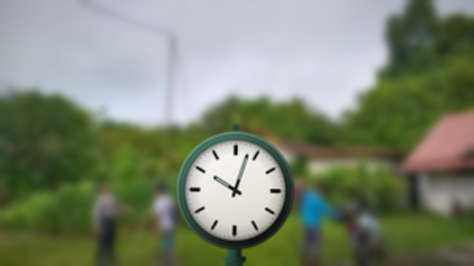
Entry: 10 h 03 min
